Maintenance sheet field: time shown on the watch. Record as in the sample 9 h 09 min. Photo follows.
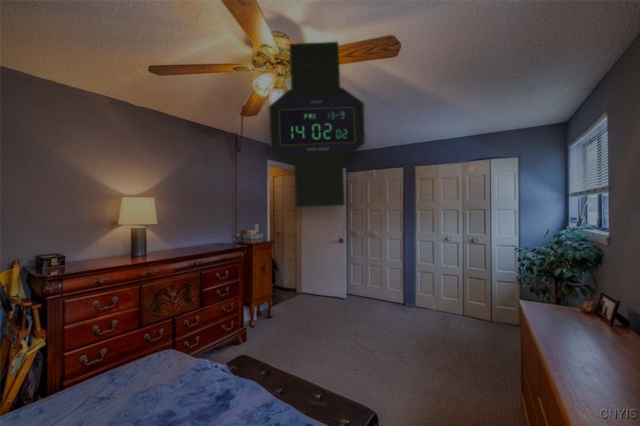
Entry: 14 h 02 min
